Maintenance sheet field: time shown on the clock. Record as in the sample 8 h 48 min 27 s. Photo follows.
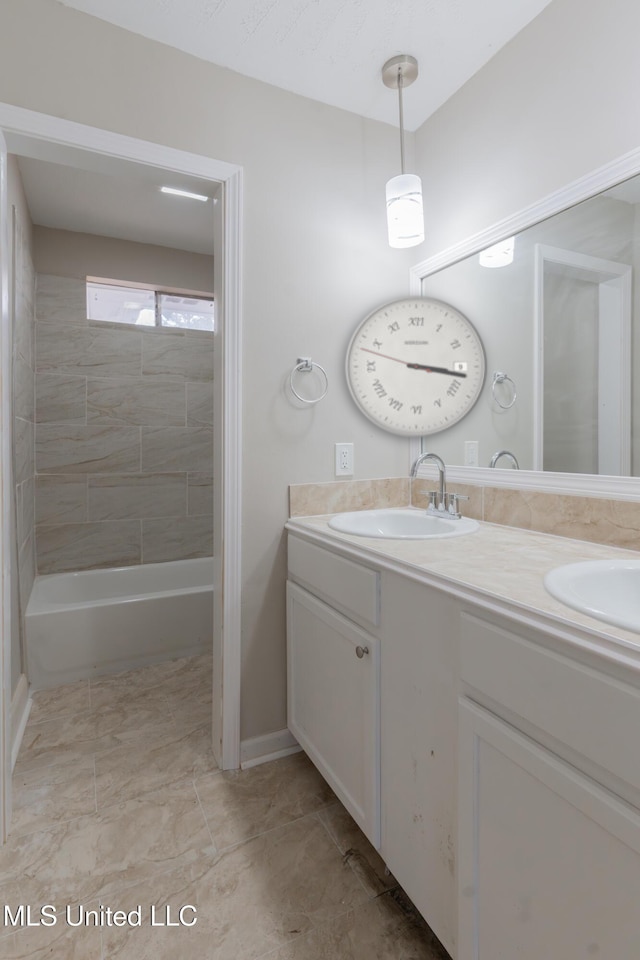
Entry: 3 h 16 min 48 s
